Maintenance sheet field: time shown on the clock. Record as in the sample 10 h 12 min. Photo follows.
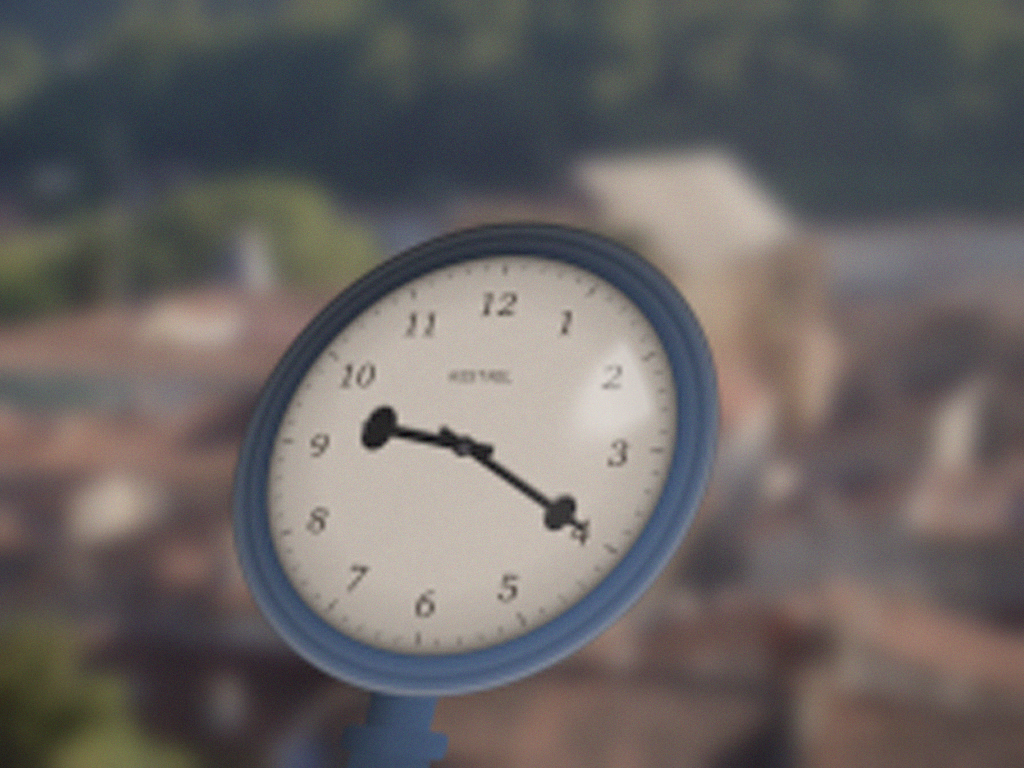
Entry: 9 h 20 min
